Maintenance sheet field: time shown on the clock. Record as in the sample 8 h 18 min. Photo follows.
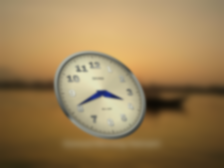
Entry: 3 h 41 min
